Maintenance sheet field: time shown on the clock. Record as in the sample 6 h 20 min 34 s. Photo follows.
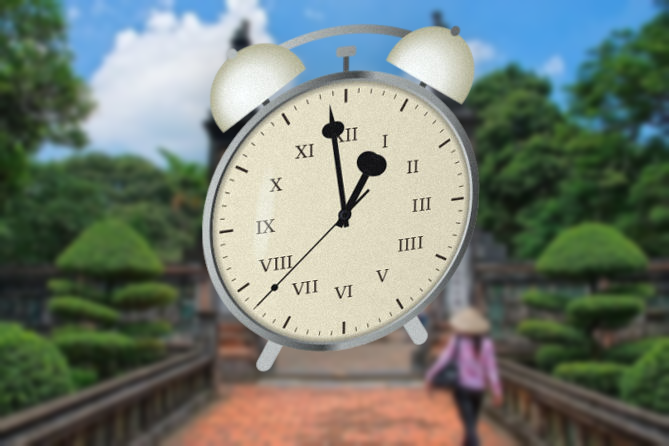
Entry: 12 h 58 min 38 s
